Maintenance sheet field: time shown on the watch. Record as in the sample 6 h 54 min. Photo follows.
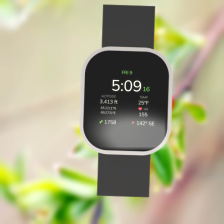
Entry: 5 h 09 min
